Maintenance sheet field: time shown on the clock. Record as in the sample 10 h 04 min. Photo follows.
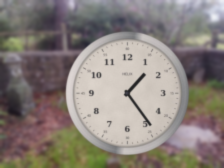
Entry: 1 h 24 min
